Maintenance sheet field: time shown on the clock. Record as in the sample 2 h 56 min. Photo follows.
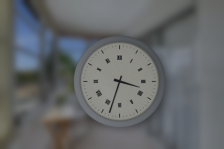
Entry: 3 h 33 min
